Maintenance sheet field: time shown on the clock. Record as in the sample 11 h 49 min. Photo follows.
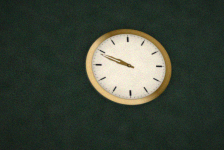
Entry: 9 h 49 min
